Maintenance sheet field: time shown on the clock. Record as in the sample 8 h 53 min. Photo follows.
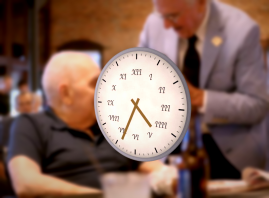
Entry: 4 h 34 min
